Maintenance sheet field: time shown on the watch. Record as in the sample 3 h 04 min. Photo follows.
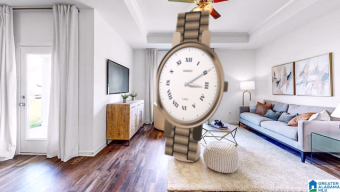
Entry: 3 h 10 min
